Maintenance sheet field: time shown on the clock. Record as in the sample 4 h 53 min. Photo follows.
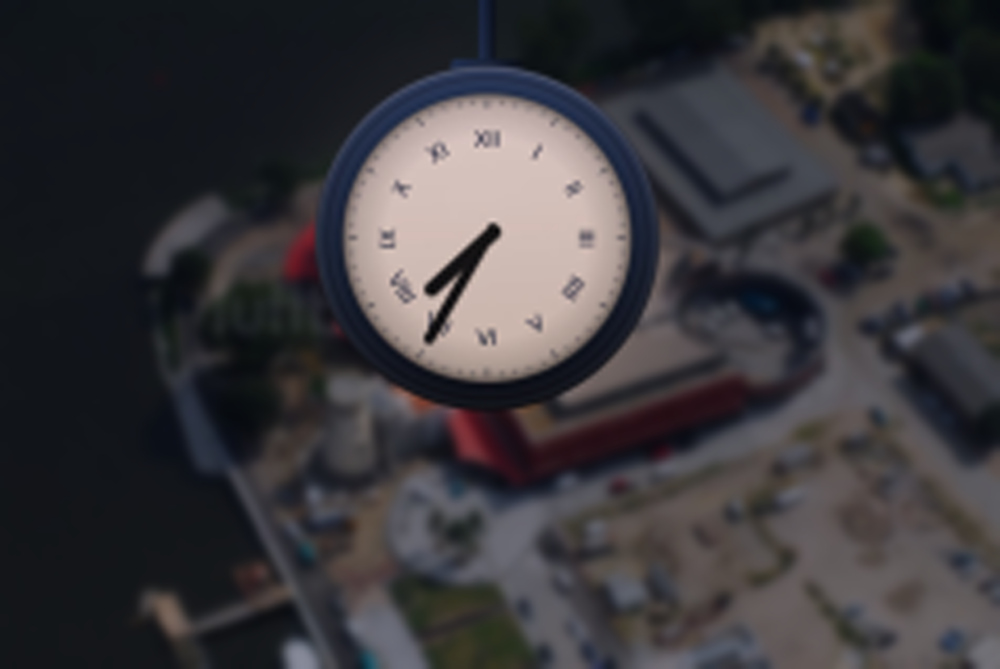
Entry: 7 h 35 min
